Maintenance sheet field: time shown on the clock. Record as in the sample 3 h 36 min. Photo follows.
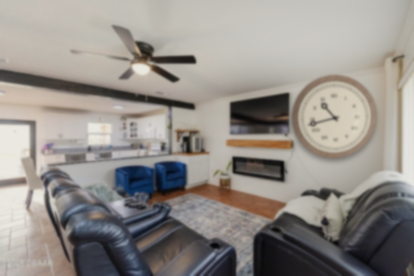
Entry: 10 h 43 min
